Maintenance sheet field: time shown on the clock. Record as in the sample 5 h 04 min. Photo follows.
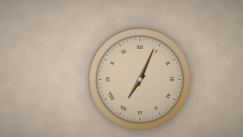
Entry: 7 h 04 min
